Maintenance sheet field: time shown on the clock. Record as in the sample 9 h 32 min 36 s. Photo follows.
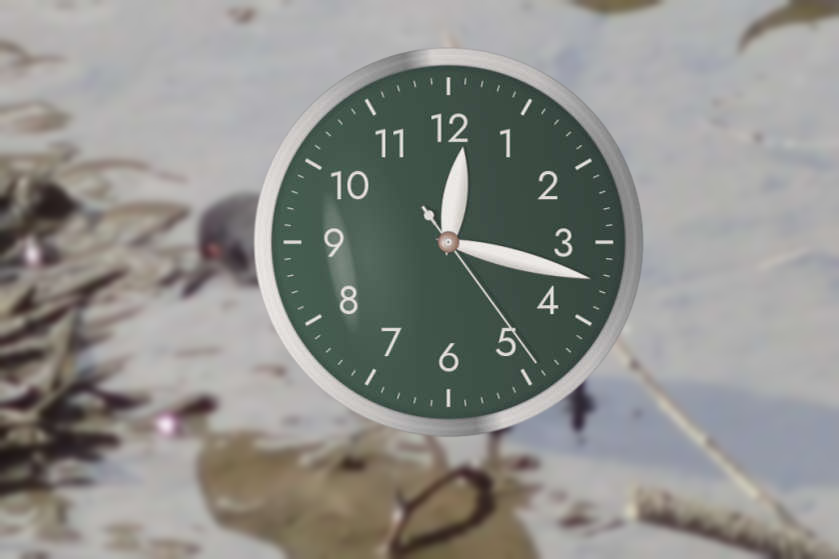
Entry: 12 h 17 min 24 s
